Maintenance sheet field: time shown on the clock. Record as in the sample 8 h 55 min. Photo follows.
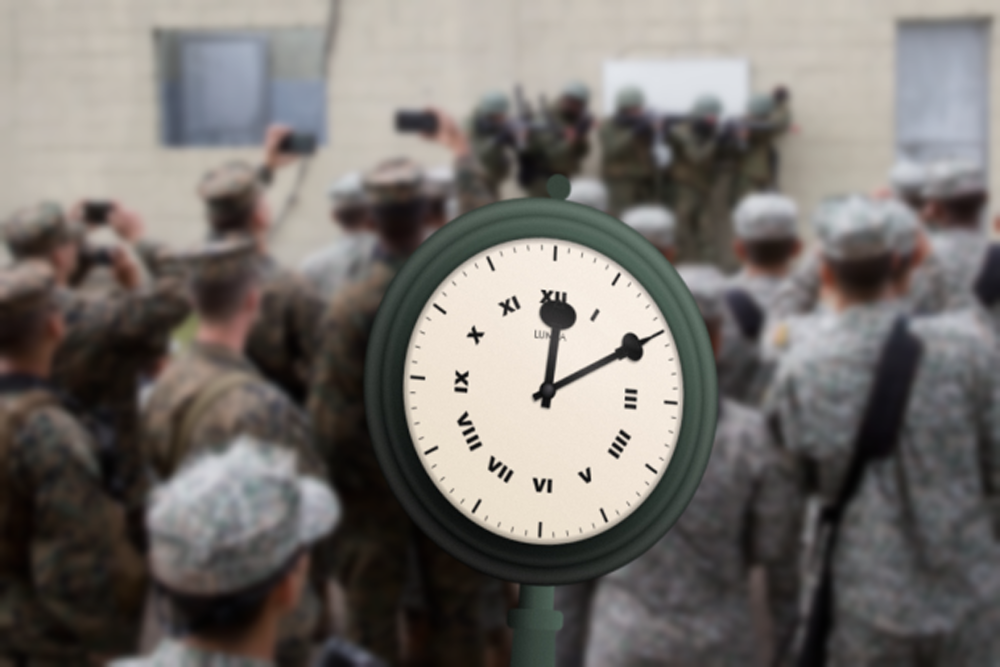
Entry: 12 h 10 min
